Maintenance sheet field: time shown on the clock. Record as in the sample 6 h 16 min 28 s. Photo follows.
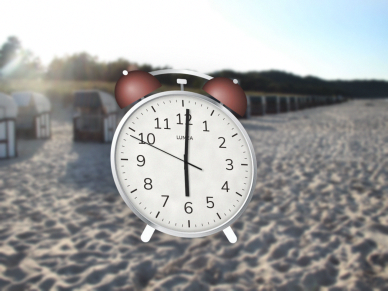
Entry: 6 h 00 min 49 s
